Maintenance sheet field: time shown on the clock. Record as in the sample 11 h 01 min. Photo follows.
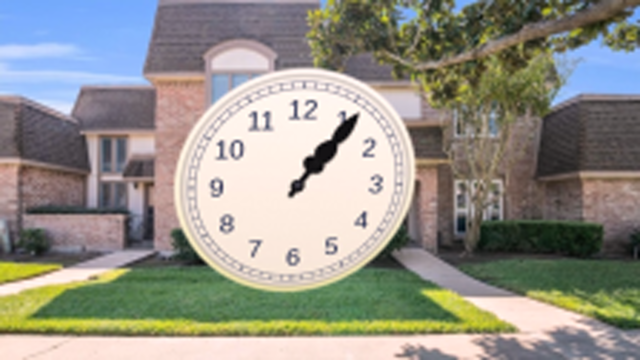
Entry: 1 h 06 min
